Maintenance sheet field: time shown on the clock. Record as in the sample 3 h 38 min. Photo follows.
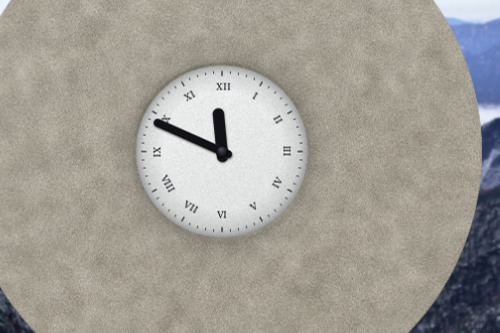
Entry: 11 h 49 min
